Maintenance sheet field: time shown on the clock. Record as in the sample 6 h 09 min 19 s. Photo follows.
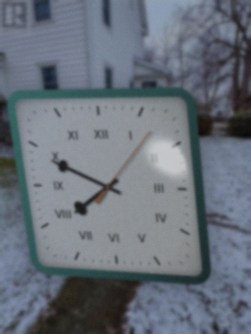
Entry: 7 h 49 min 07 s
